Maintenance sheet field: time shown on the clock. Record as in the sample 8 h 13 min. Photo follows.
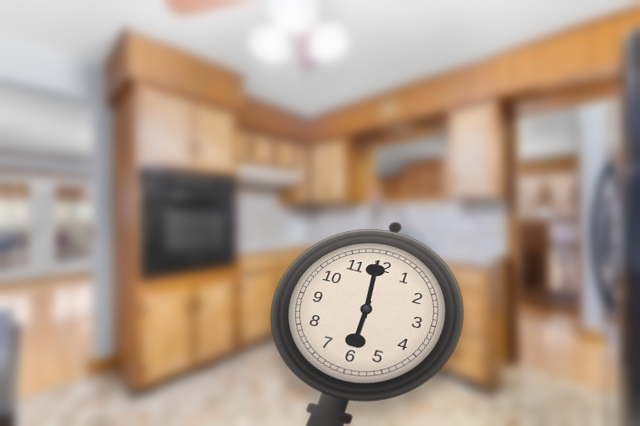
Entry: 5 h 59 min
